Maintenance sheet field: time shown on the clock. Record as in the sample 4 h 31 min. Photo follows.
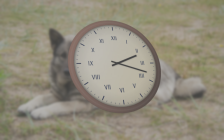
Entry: 2 h 18 min
